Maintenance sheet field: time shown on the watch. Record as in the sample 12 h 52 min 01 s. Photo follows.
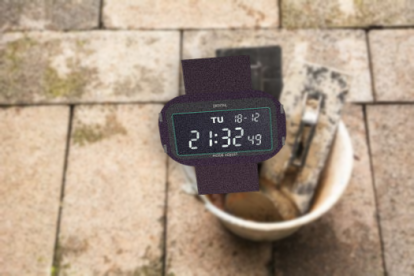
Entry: 21 h 32 min 49 s
